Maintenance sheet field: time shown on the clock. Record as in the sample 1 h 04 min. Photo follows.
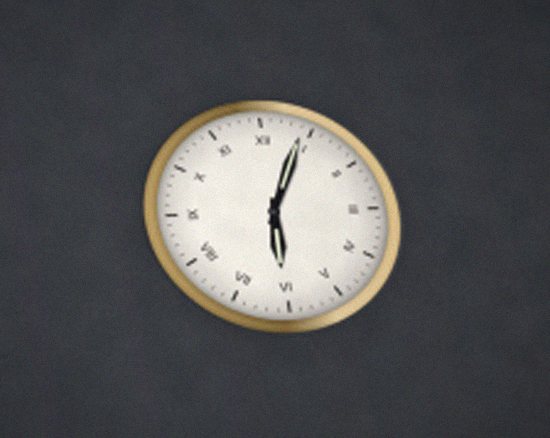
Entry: 6 h 04 min
